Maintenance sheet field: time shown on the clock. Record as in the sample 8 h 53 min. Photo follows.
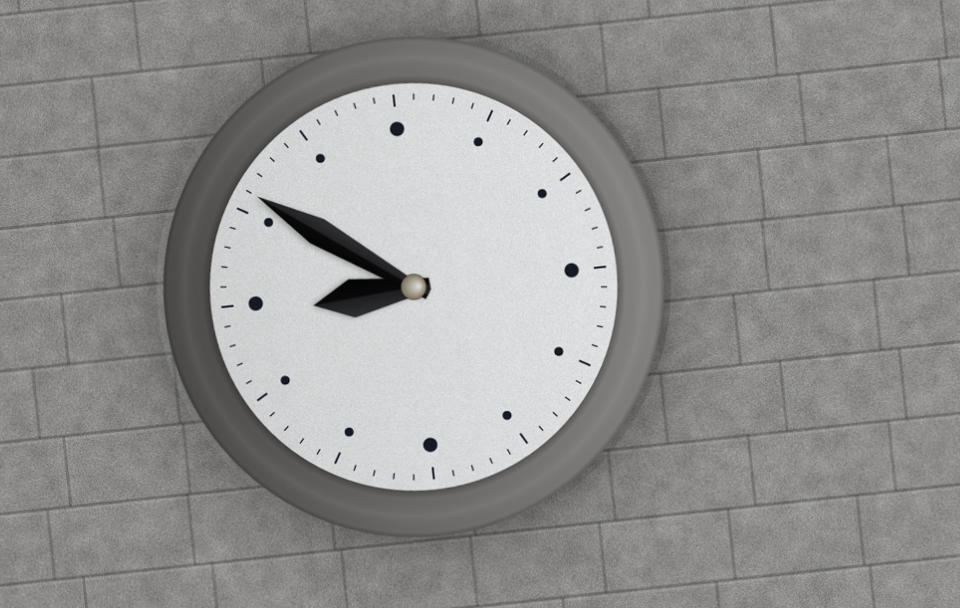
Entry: 8 h 51 min
